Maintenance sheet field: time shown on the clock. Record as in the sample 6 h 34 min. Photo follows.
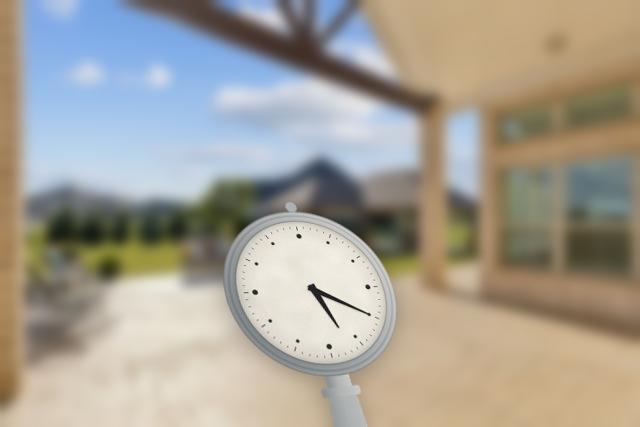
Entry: 5 h 20 min
